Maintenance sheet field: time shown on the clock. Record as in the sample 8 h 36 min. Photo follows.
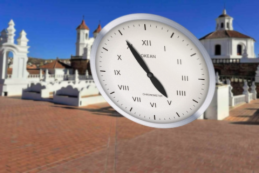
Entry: 4 h 55 min
